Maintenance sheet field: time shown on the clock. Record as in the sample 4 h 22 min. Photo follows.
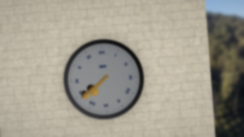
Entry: 7 h 39 min
